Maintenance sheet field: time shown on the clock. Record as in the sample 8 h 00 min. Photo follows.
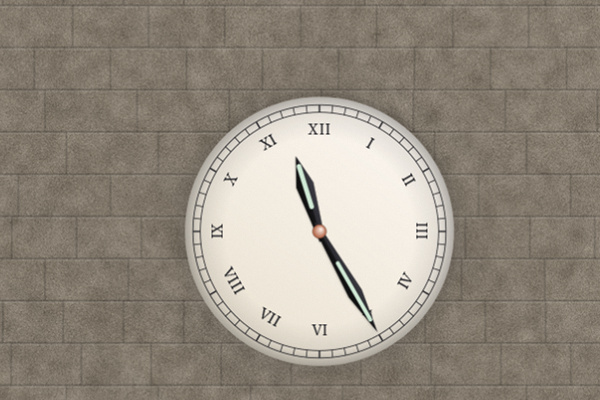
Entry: 11 h 25 min
